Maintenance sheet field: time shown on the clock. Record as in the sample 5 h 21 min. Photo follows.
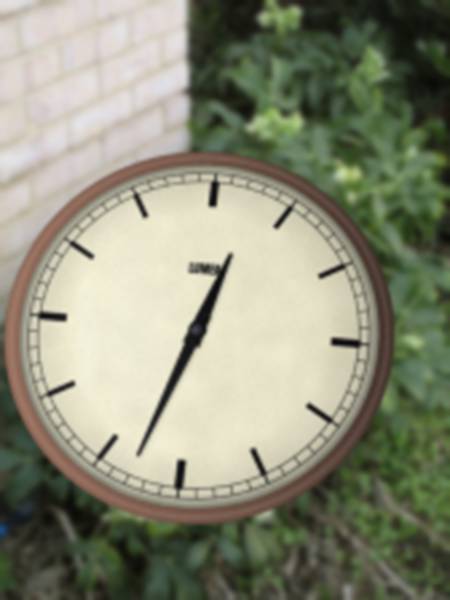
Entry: 12 h 33 min
